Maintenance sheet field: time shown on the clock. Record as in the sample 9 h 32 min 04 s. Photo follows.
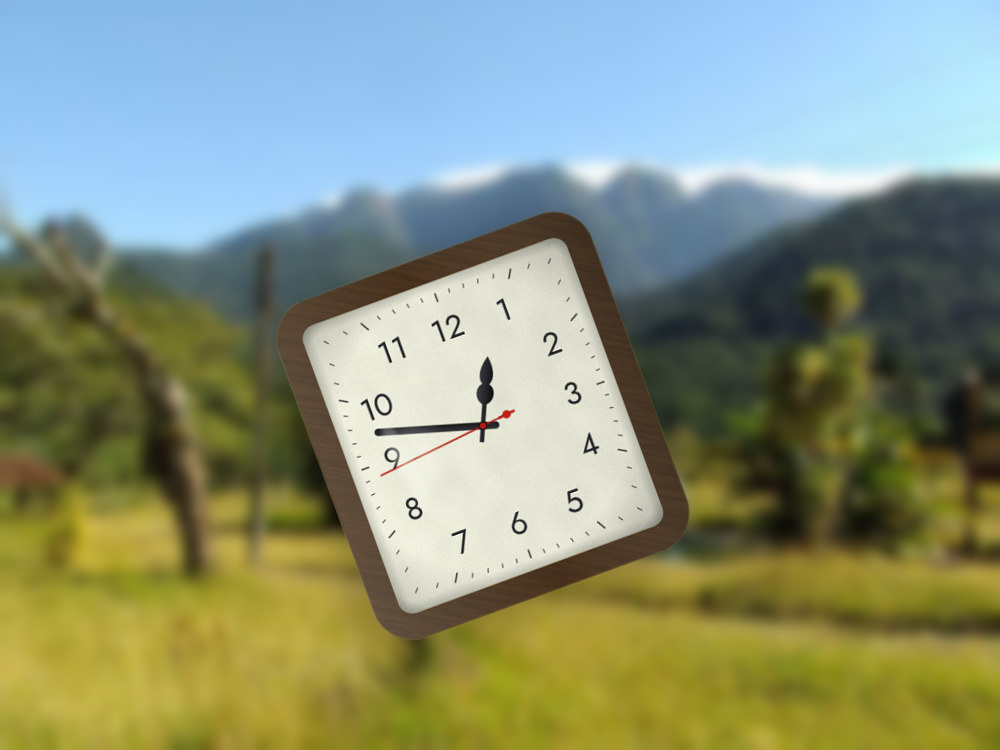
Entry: 12 h 47 min 44 s
